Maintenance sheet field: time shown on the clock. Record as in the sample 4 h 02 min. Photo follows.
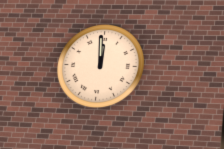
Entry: 11 h 59 min
